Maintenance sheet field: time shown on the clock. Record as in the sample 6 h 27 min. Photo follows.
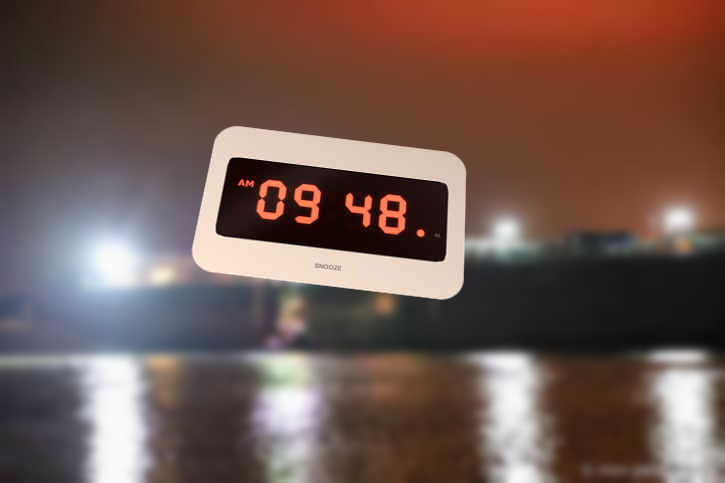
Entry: 9 h 48 min
